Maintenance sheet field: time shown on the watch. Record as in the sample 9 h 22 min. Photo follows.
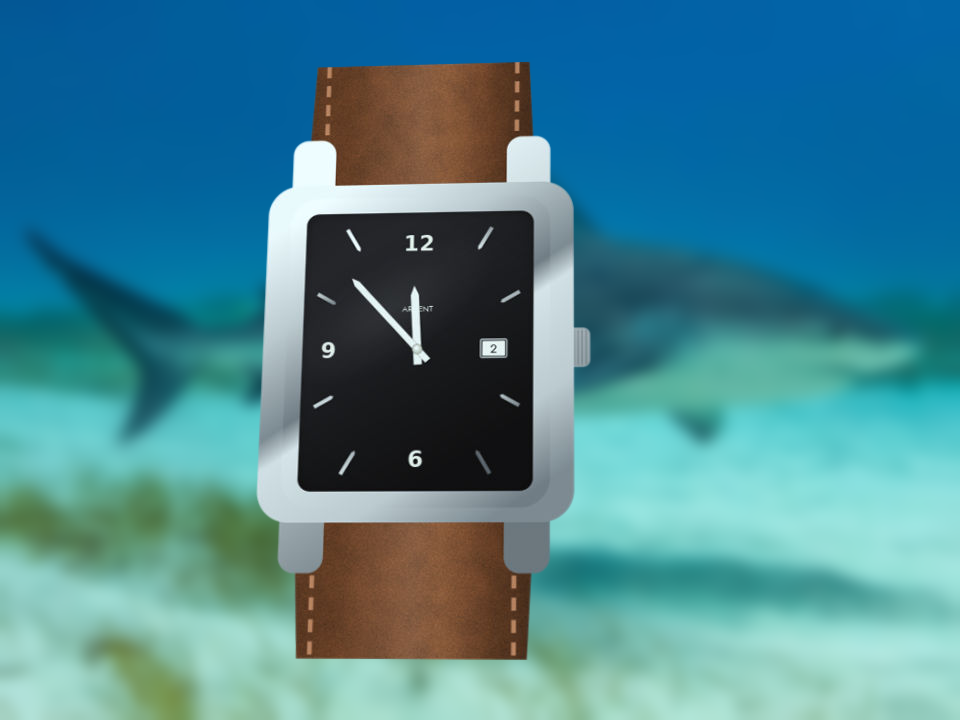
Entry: 11 h 53 min
